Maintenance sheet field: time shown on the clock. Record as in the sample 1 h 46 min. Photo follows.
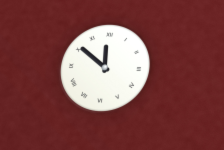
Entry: 11 h 51 min
